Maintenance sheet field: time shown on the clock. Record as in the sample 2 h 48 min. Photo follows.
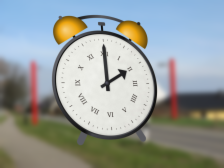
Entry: 2 h 00 min
